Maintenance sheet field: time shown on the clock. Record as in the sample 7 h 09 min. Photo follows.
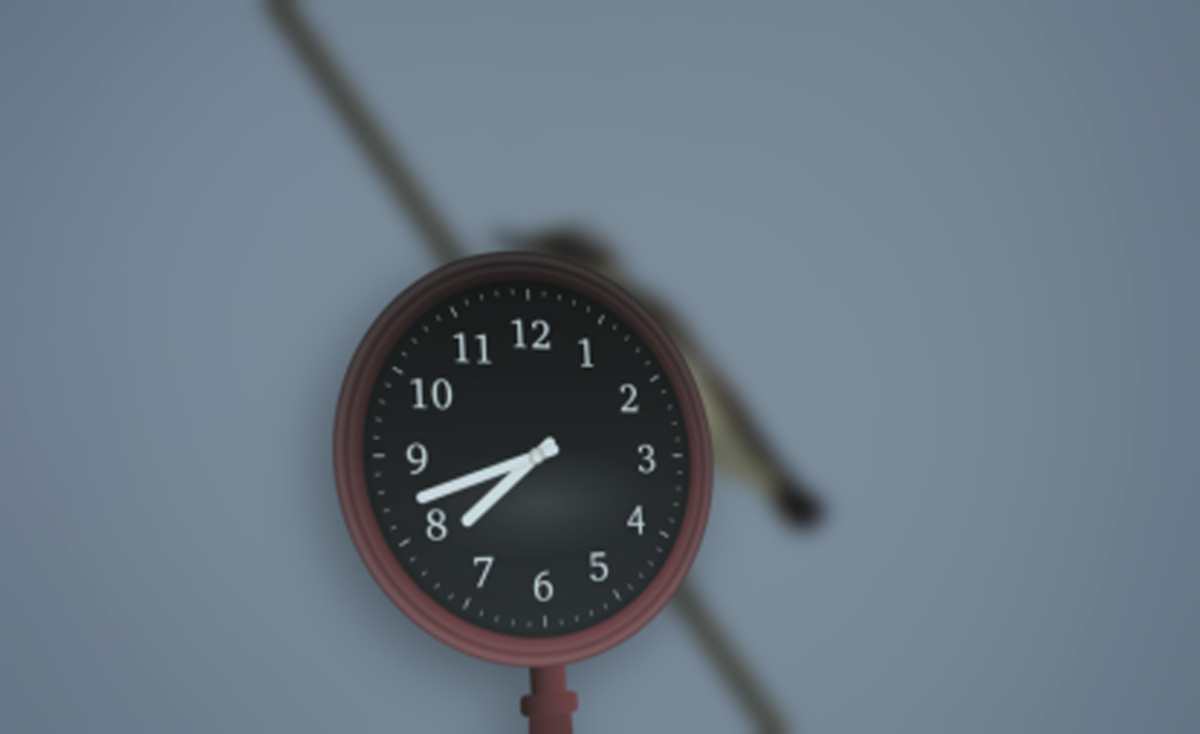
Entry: 7 h 42 min
